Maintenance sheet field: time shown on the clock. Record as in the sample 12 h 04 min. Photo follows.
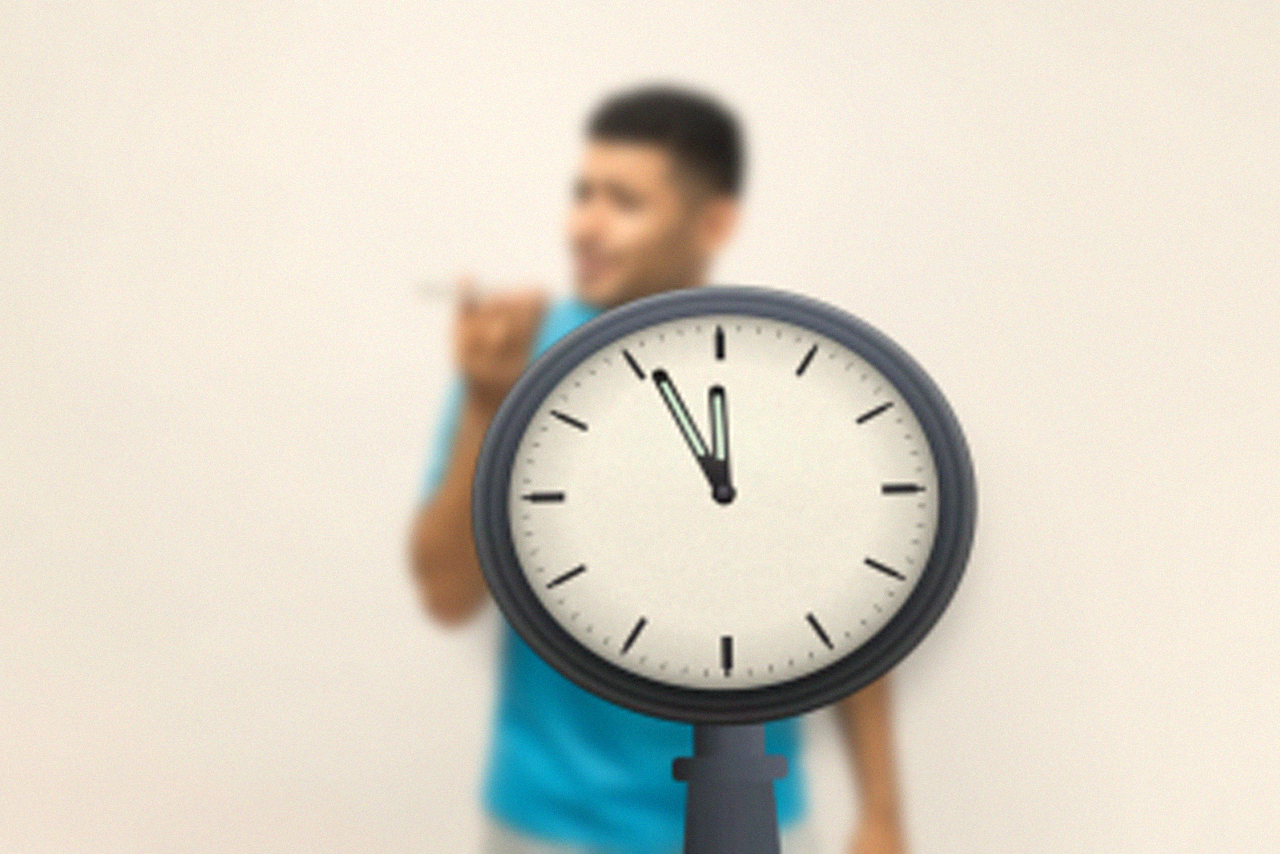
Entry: 11 h 56 min
